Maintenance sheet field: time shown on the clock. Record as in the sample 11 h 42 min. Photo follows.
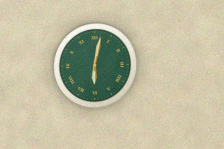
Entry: 6 h 02 min
